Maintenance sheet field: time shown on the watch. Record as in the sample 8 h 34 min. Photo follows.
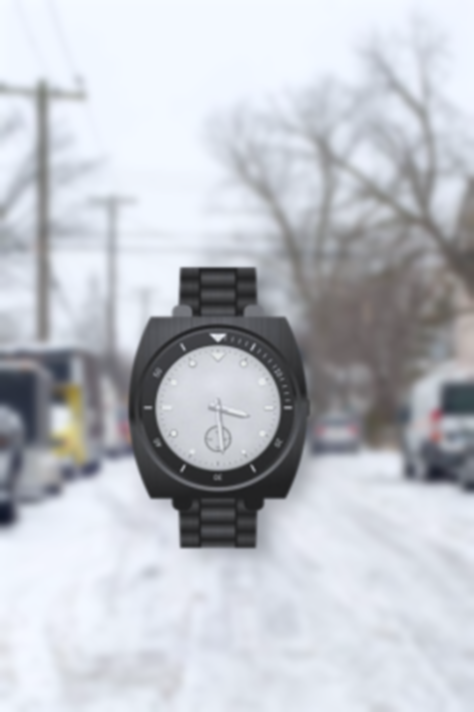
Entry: 3 h 29 min
